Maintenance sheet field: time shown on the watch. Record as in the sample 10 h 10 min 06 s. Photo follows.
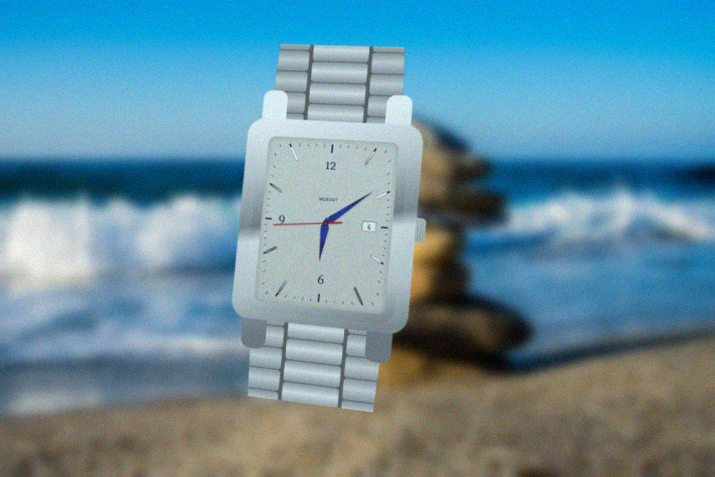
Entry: 6 h 08 min 44 s
